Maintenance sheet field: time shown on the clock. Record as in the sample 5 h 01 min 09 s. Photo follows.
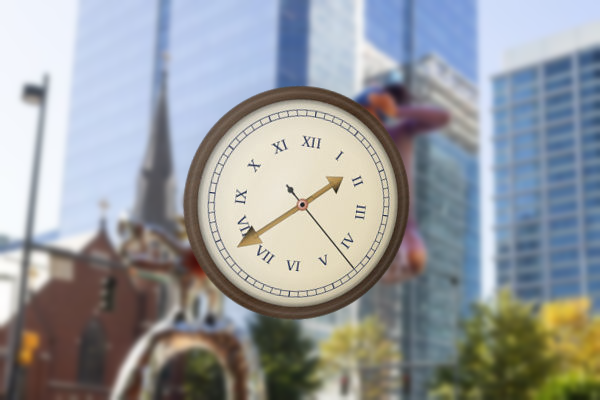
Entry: 1 h 38 min 22 s
